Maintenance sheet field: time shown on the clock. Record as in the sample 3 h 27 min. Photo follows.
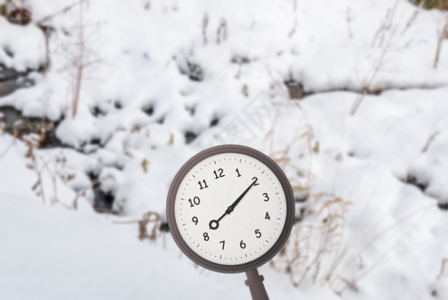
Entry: 8 h 10 min
